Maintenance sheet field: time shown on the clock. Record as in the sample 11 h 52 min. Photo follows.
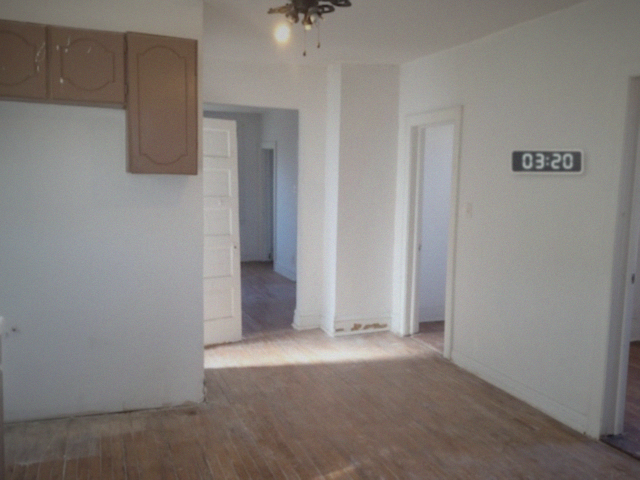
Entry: 3 h 20 min
